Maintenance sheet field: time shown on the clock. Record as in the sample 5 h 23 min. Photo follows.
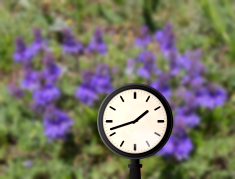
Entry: 1 h 42 min
